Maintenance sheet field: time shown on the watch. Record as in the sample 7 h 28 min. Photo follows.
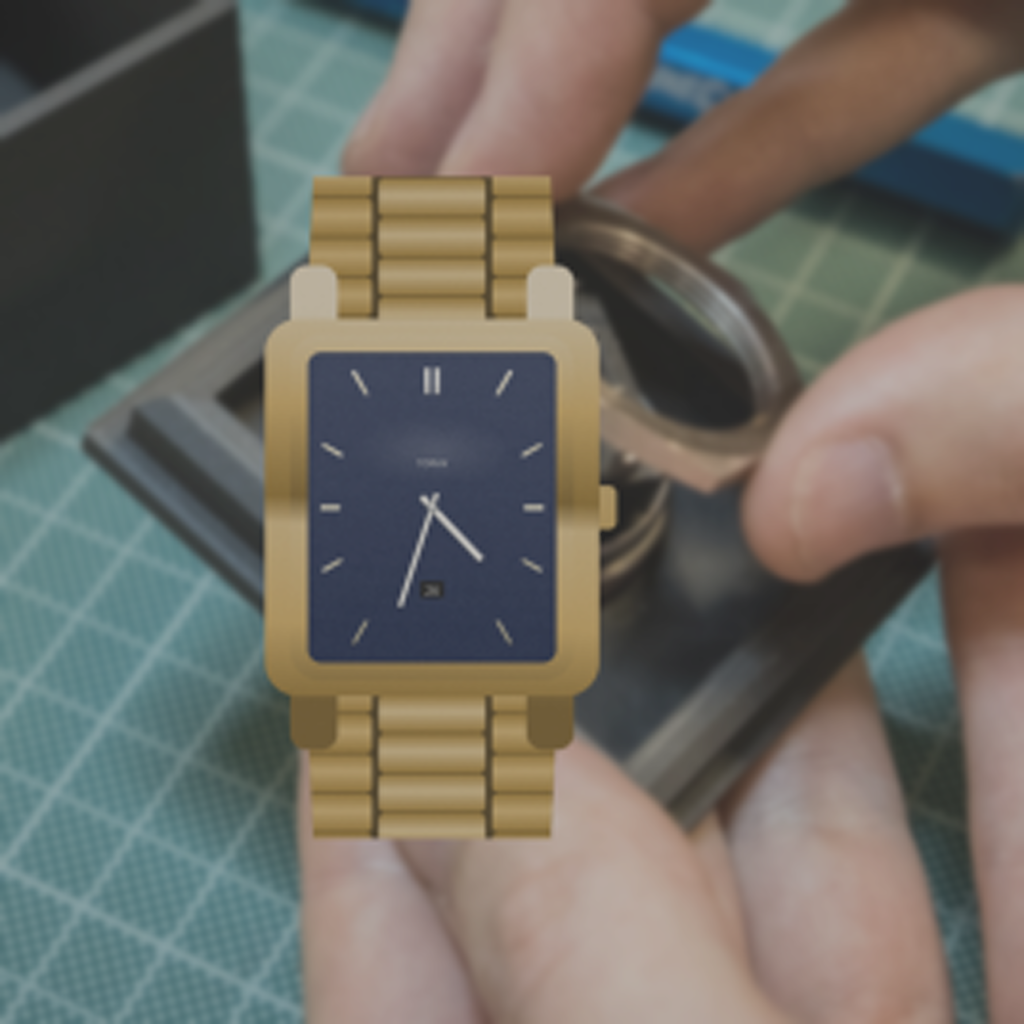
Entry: 4 h 33 min
